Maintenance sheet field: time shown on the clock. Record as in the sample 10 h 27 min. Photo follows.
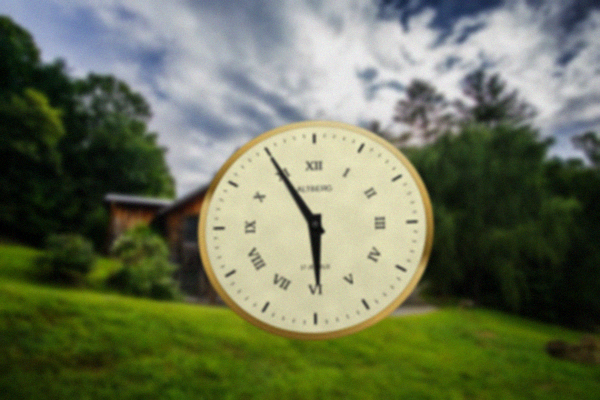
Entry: 5 h 55 min
